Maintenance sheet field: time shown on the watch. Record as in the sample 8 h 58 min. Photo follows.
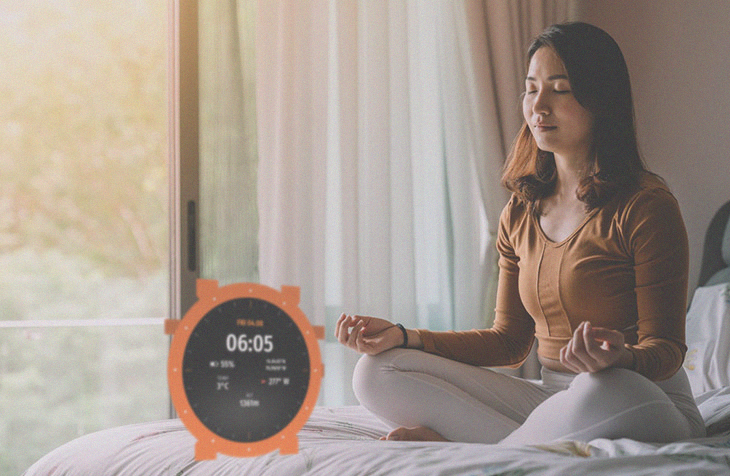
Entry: 6 h 05 min
